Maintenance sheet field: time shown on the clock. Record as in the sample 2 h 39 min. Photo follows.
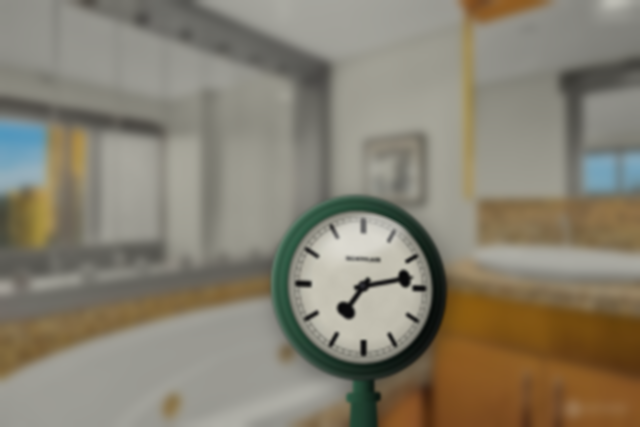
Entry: 7 h 13 min
